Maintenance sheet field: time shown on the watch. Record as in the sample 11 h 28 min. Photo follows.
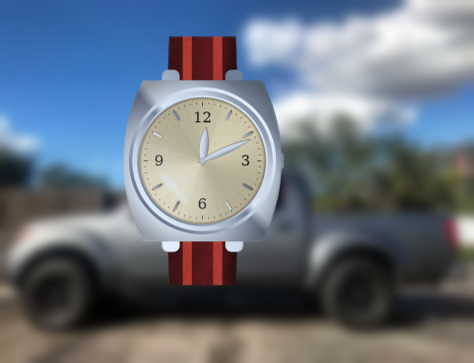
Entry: 12 h 11 min
